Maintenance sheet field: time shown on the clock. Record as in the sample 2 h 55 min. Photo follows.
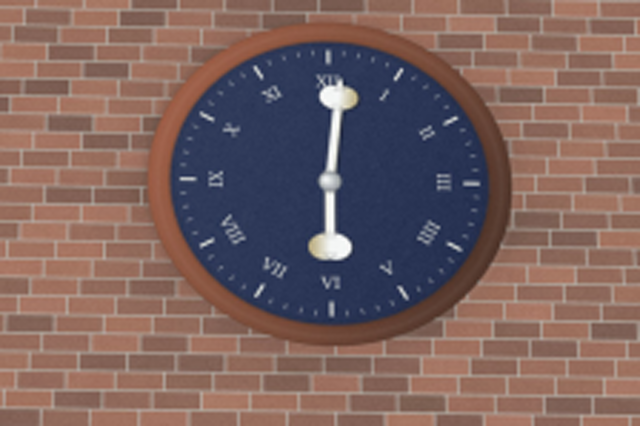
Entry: 6 h 01 min
